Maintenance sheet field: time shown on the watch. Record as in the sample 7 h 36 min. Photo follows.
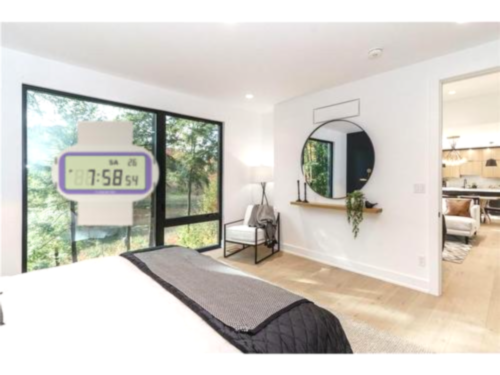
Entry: 7 h 58 min
